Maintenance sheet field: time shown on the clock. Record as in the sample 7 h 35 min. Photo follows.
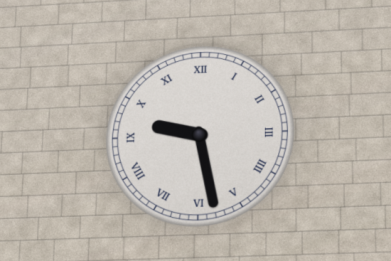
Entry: 9 h 28 min
